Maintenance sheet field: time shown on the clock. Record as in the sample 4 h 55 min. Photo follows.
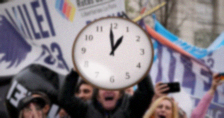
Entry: 12 h 59 min
